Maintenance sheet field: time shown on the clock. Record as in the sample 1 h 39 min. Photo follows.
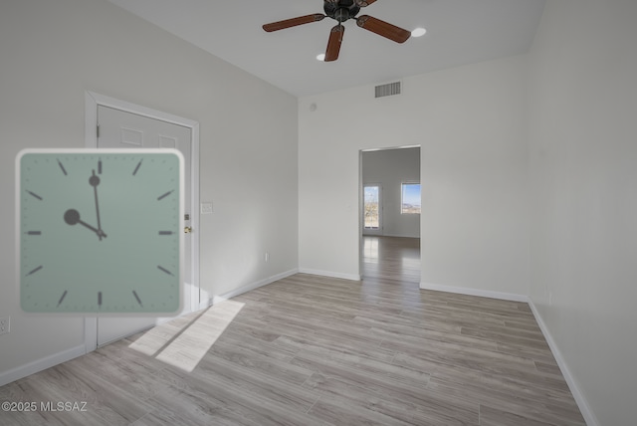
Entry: 9 h 59 min
